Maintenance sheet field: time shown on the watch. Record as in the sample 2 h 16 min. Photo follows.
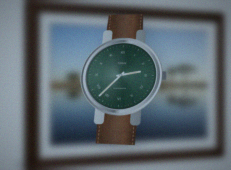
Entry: 2 h 37 min
